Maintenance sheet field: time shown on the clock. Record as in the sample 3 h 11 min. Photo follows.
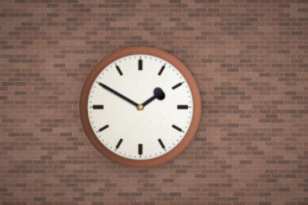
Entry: 1 h 50 min
